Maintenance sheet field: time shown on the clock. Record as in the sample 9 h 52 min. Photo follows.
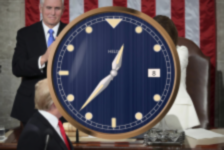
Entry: 12 h 37 min
